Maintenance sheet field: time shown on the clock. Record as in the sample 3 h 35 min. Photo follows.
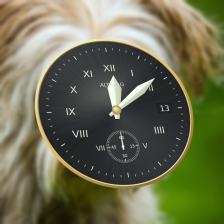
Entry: 12 h 09 min
